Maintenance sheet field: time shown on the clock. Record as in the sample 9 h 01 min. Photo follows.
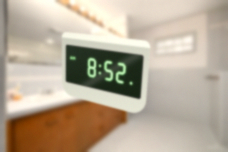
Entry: 8 h 52 min
